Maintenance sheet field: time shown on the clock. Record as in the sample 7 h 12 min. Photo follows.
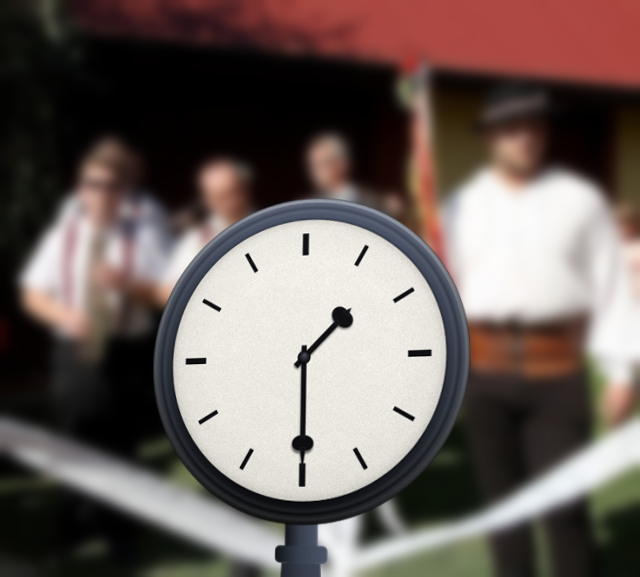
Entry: 1 h 30 min
